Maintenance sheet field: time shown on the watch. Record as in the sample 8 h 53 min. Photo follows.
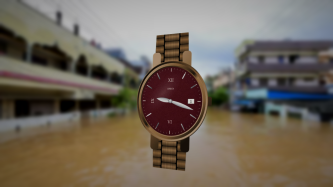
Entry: 9 h 18 min
